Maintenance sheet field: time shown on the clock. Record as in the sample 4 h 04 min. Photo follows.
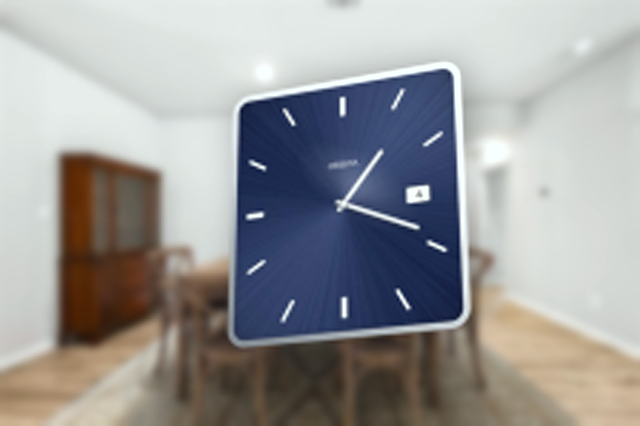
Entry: 1 h 19 min
